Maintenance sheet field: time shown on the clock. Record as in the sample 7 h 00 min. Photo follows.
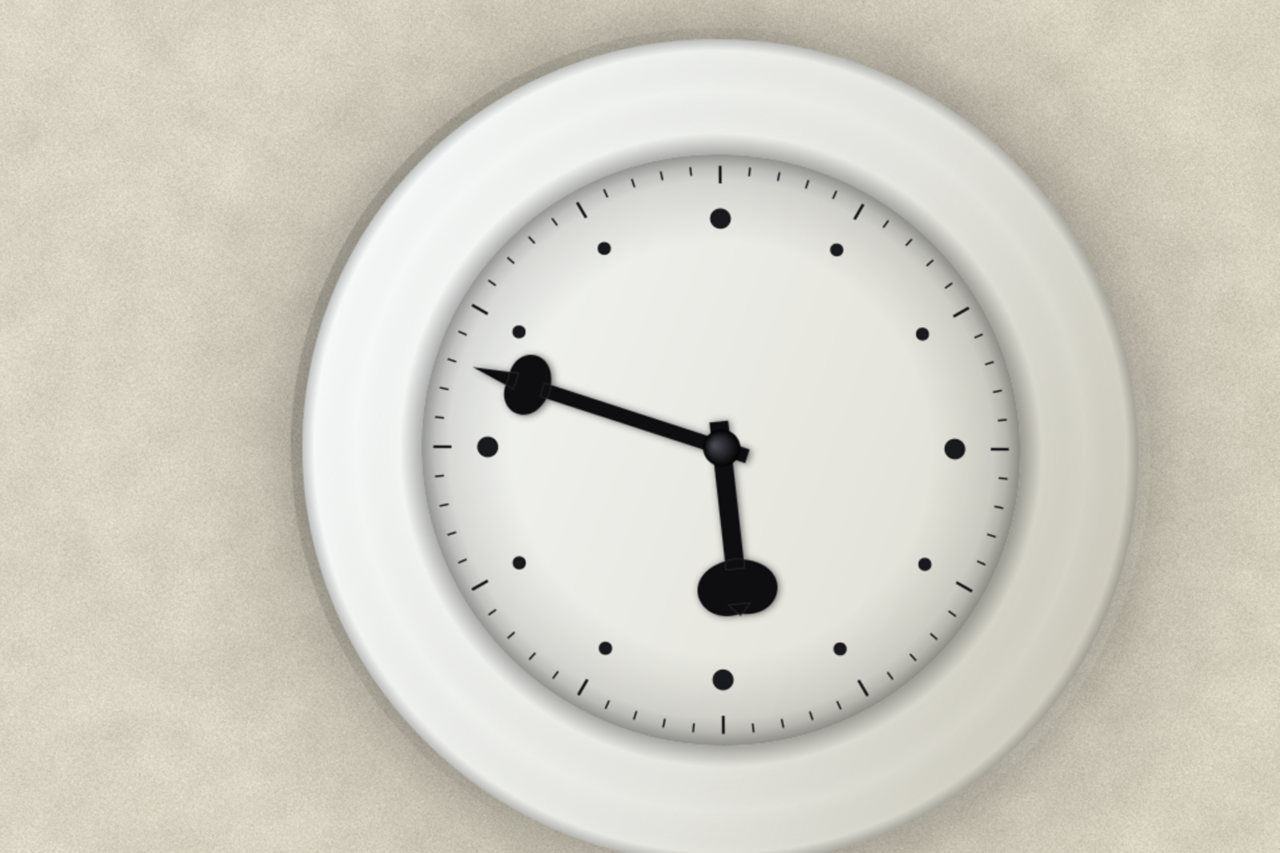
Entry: 5 h 48 min
